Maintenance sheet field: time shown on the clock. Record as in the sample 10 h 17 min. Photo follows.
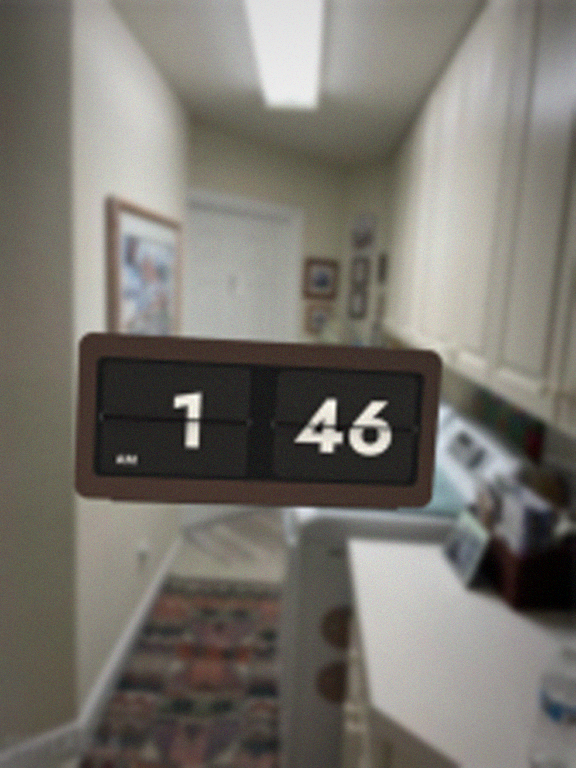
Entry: 1 h 46 min
